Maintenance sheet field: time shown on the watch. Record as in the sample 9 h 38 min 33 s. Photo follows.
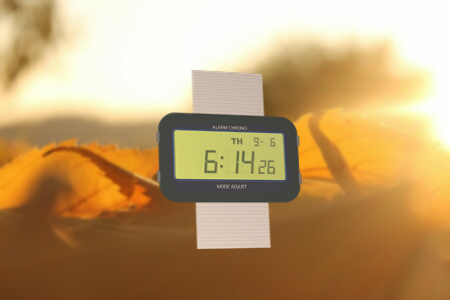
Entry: 6 h 14 min 26 s
